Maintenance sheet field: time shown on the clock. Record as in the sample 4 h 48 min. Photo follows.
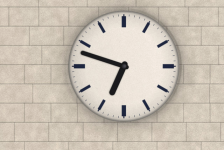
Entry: 6 h 48 min
